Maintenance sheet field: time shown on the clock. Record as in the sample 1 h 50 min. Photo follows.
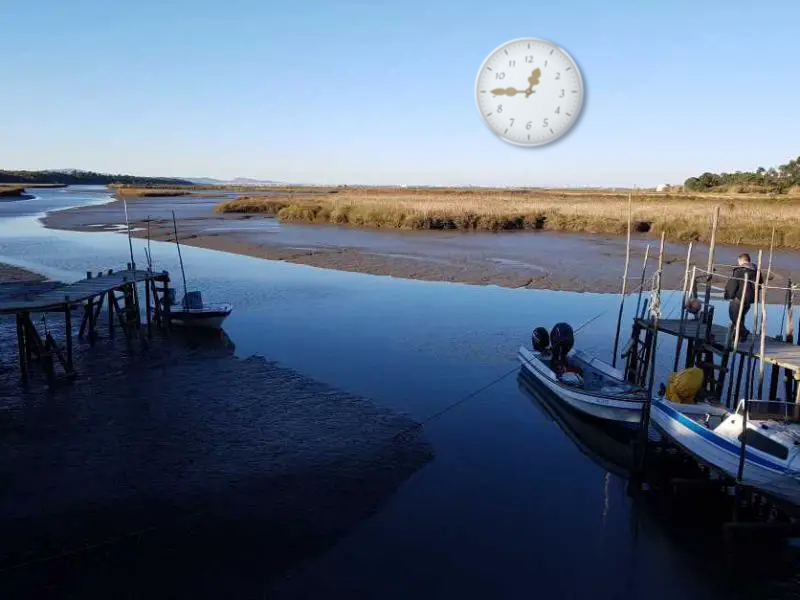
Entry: 12 h 45 min
